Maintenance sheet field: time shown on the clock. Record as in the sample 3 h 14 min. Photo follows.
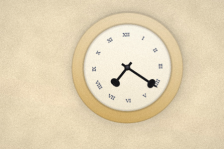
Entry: 7 h 21 min
